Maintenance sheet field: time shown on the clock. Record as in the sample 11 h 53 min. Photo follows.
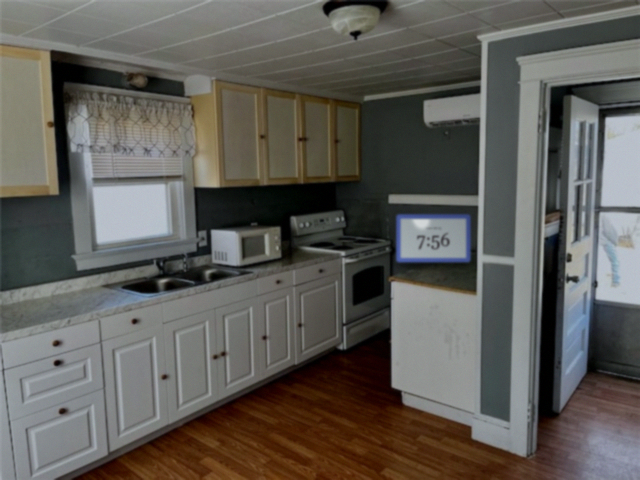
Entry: 7 h 56 min
